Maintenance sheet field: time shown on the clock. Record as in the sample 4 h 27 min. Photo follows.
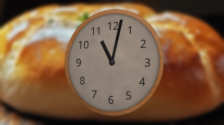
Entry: 11 h 02 min
